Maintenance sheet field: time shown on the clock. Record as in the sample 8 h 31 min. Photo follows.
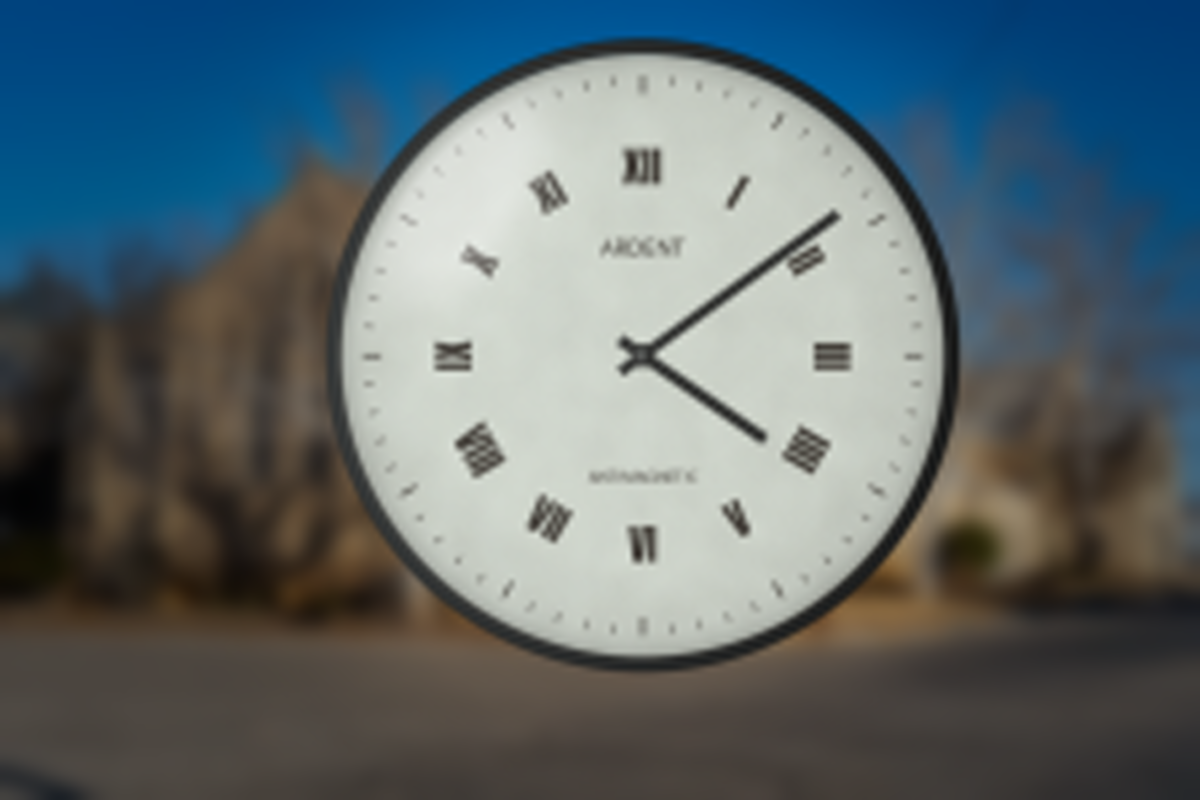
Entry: 4 h 09 min
